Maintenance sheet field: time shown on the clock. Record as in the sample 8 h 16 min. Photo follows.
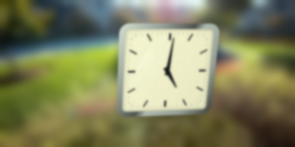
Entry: 5 h 01 min
